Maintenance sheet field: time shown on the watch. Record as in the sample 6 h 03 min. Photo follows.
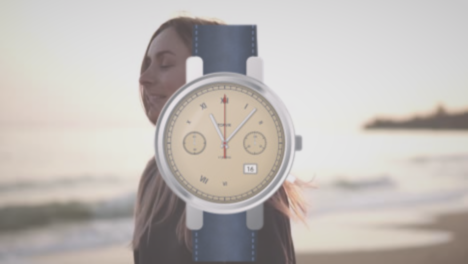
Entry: 11 h 07 min
